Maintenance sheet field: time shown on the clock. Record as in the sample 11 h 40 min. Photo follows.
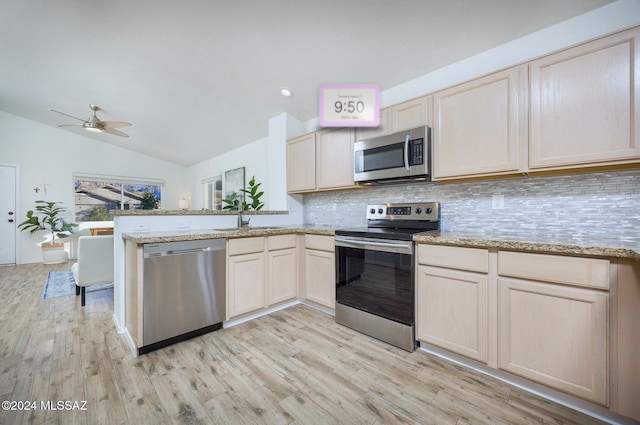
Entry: 9 h 50 min
